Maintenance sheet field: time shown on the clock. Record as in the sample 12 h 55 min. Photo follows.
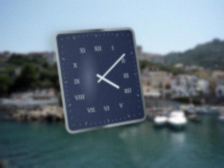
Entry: 4 h 09 min
